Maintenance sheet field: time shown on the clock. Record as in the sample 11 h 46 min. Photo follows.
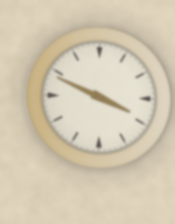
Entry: 3 h 49 min
